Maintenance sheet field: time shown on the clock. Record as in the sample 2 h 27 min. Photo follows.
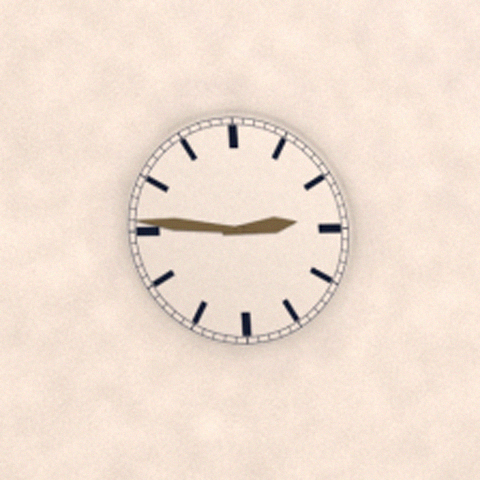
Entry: 2 h 46 min
